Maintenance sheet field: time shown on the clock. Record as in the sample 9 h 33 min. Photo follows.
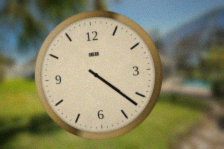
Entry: 4 h 22 min
